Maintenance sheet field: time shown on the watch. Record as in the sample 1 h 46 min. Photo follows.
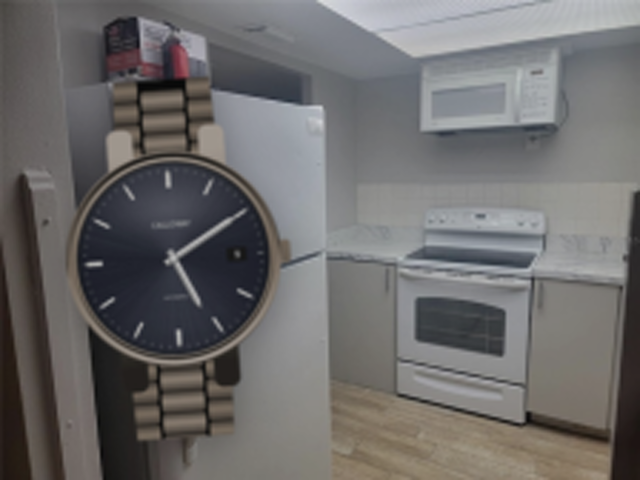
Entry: 5 h 10 min
